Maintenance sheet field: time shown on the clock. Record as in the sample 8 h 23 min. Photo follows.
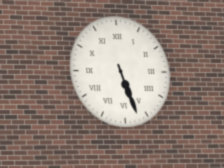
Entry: 5 h 27 min
